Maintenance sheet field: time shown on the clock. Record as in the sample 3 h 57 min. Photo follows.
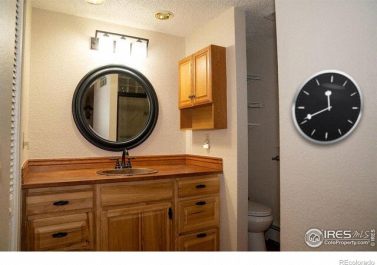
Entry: 11 h 41 min
